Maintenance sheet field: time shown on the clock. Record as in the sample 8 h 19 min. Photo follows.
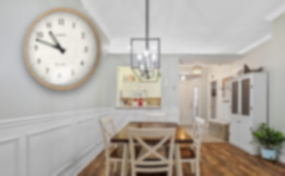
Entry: 10 h 48 min
